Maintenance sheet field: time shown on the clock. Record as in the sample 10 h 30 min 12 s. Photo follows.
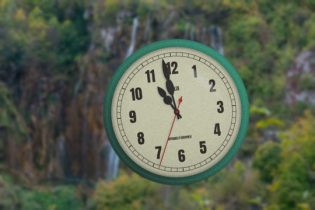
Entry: 10 h 58 min 34 s
